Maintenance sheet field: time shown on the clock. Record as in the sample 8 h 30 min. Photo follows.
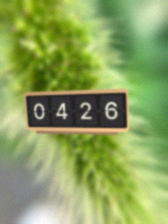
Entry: 4 h 26 min
